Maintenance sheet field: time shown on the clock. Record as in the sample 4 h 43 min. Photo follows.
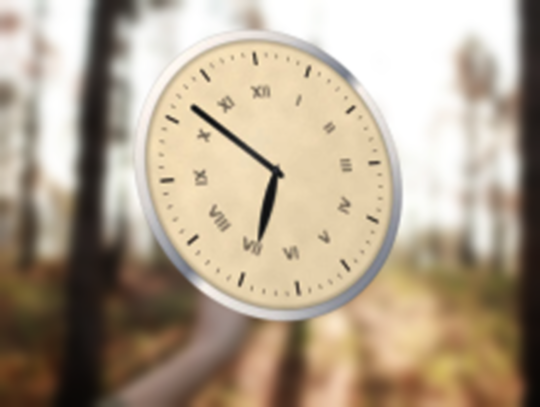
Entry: 6 h 52 min
